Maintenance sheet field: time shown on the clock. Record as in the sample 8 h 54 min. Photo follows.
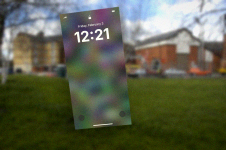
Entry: 12 h 21 min
